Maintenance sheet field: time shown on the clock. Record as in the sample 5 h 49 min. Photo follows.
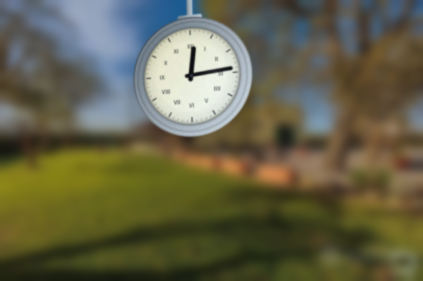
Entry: 12 h 14 min
